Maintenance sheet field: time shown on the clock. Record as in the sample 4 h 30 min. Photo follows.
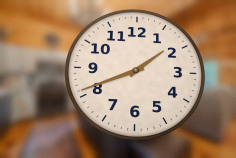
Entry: 1 h 41 min
